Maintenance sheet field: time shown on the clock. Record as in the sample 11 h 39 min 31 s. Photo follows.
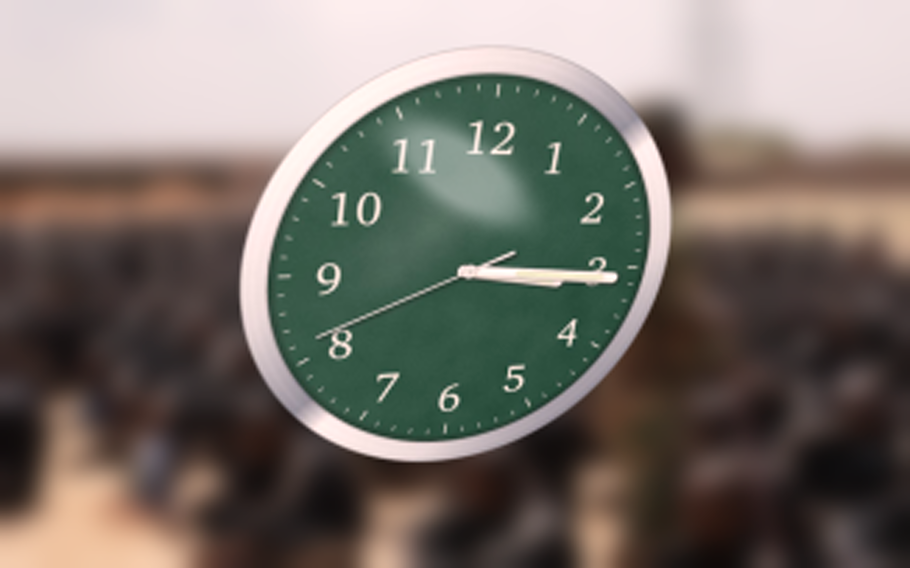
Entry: 3 h 15 min 41 s
